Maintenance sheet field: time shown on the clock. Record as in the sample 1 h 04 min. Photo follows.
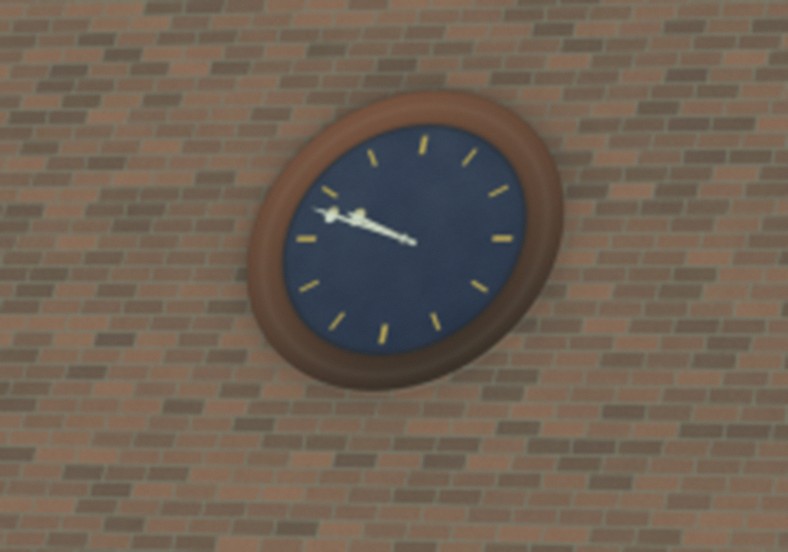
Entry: 9 h 48 min
